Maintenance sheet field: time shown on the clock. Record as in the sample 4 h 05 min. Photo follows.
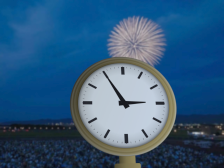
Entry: 2 h 55 min
